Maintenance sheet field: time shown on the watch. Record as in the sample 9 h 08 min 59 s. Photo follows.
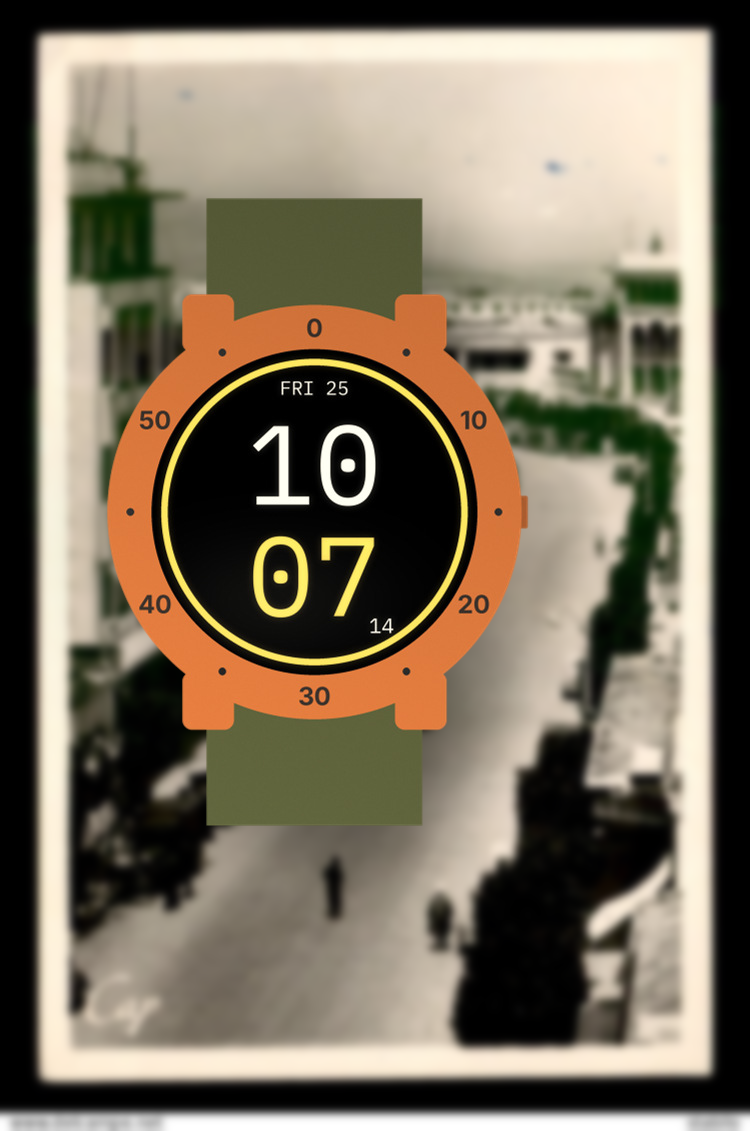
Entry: 10 h 07 min 14 s
